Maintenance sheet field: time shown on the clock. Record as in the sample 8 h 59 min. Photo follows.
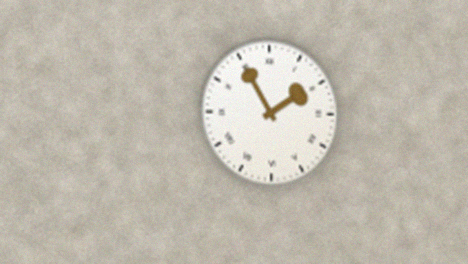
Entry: 1 h 55 min
